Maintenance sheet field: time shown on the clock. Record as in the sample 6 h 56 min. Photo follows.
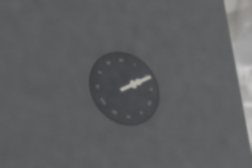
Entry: 2 h 11 min
